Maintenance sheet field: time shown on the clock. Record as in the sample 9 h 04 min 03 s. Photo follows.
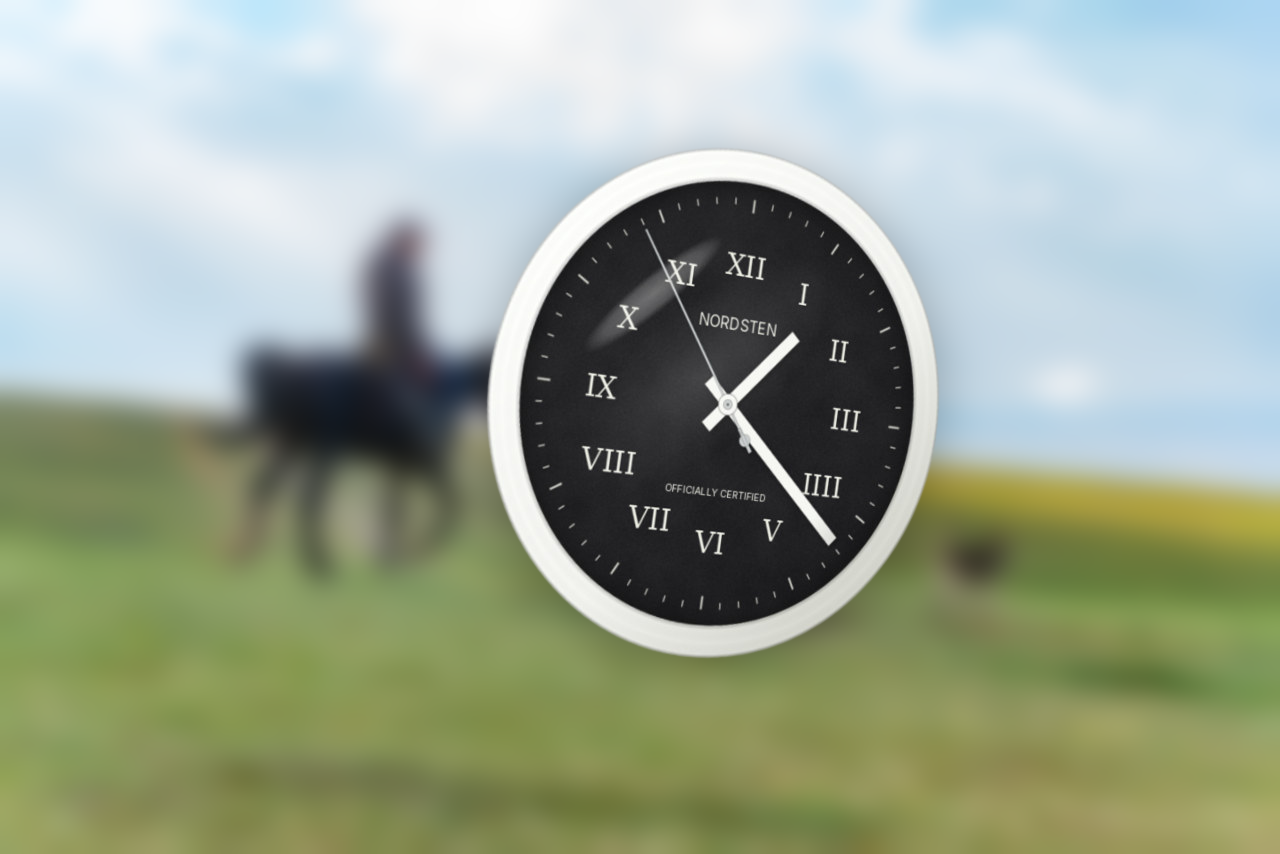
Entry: 1 h 21 min 54 s
